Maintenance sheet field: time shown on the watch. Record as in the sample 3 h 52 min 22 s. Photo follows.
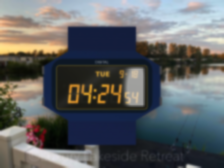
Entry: 4 h 24 min 54 s
